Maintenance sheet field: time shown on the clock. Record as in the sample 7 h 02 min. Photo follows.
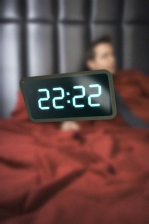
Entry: 22 h 22 min
